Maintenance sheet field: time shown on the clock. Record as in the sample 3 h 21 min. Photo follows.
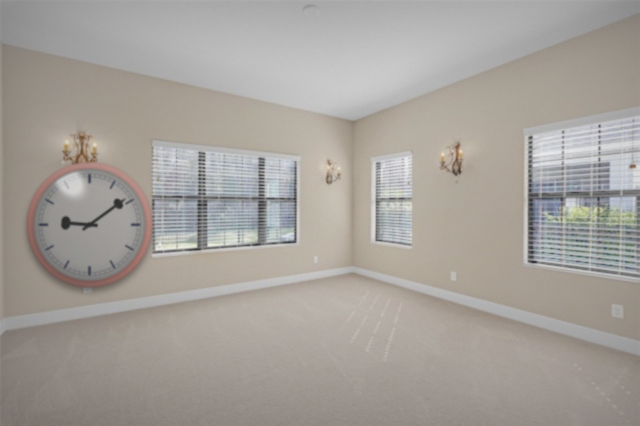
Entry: 9 h 09 min
